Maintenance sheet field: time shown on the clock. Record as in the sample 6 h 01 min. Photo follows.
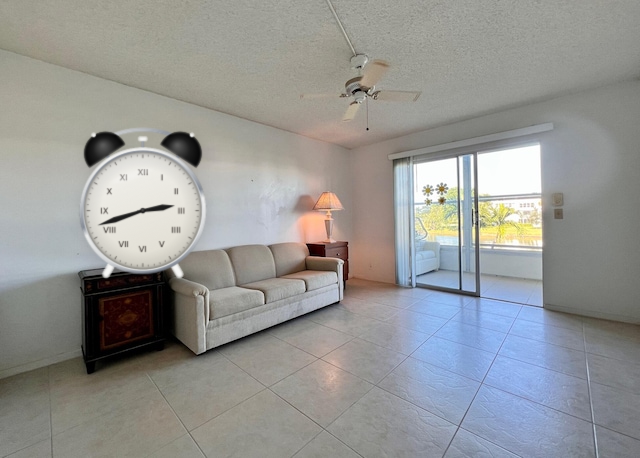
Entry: 2 h 42 min
